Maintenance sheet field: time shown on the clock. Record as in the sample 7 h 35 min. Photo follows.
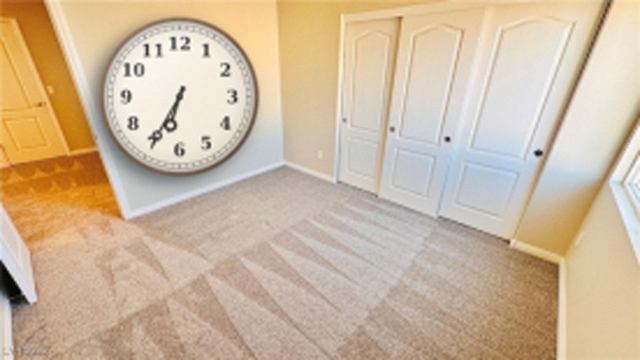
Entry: 6 h 35 min
